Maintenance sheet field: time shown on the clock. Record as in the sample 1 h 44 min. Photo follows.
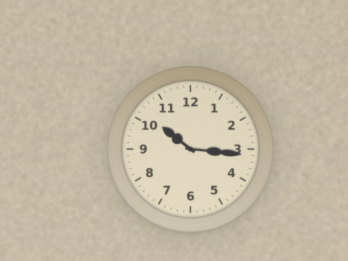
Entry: 10 h 16 min
